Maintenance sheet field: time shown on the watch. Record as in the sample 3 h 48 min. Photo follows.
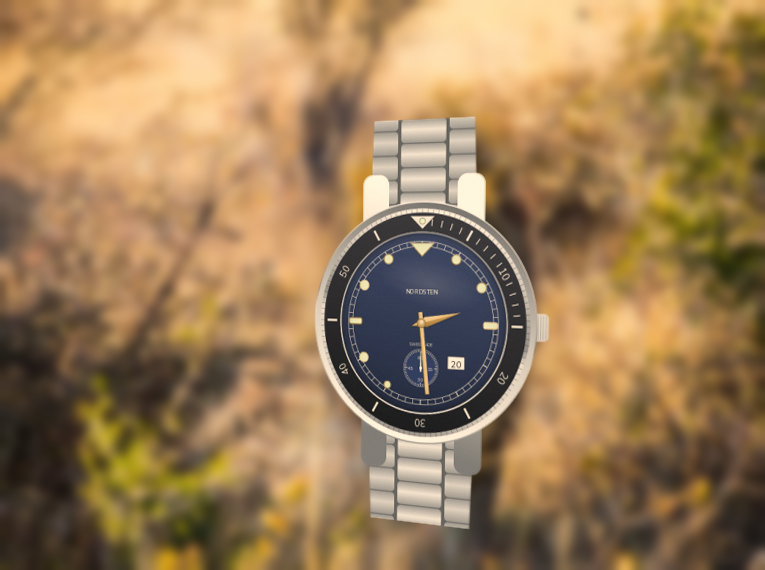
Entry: 2 h 29 min
